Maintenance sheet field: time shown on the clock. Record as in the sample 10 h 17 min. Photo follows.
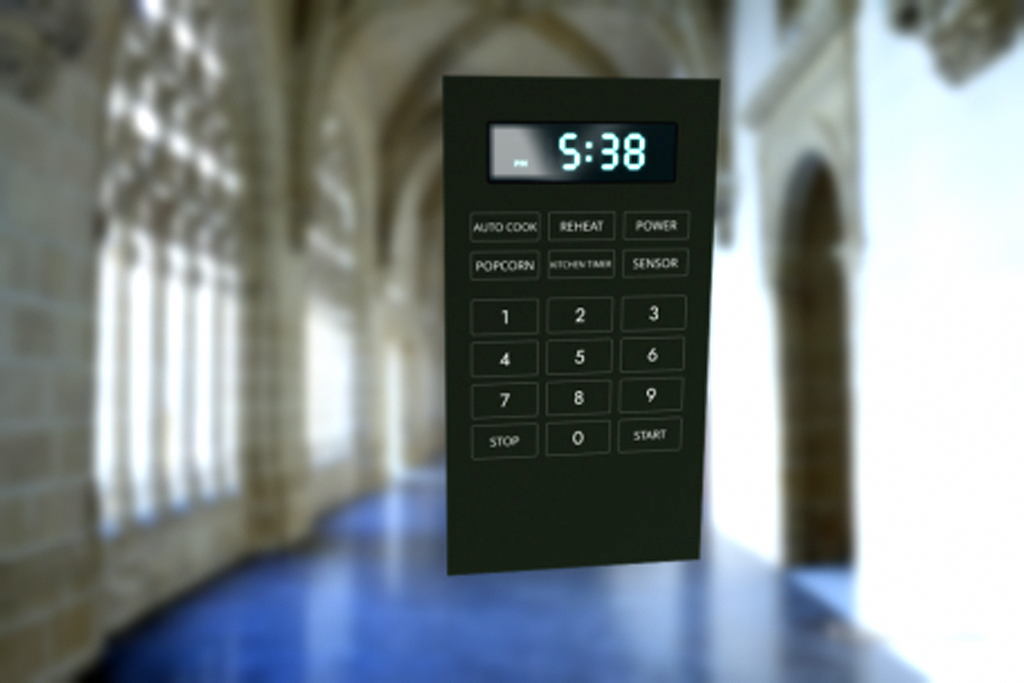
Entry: 5 h 38 min
